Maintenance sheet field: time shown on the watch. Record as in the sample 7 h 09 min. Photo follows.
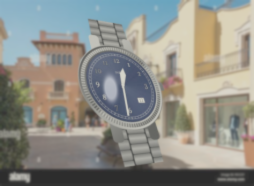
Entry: 12 h 31 min
